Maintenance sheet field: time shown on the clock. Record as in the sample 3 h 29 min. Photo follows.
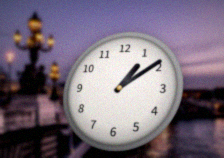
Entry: 1 h 09 min
